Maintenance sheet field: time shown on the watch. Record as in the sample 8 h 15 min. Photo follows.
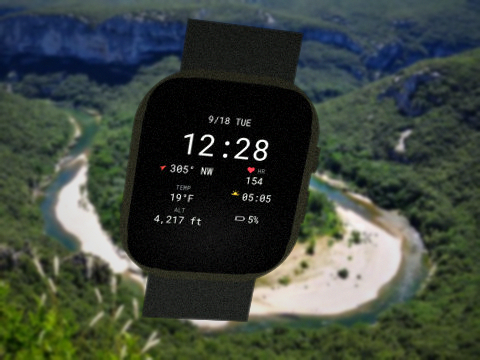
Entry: 12 h 28 min
